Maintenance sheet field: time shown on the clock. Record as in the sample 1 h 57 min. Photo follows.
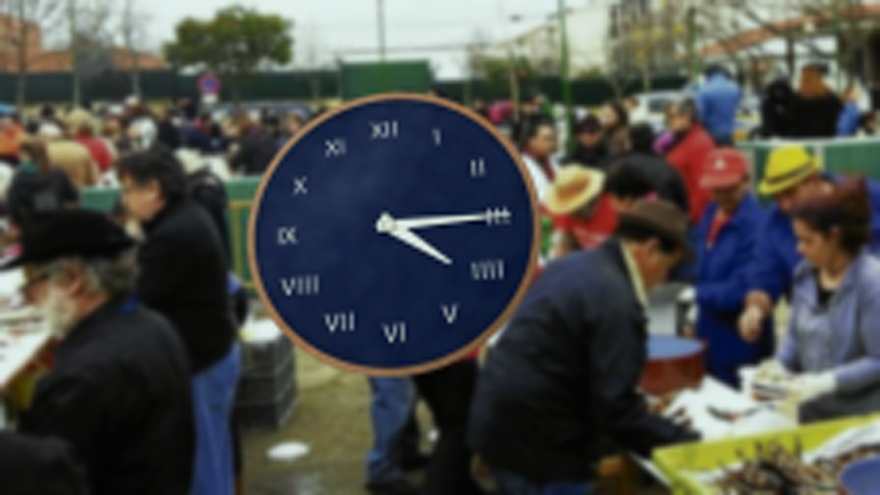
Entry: 4 h 15 min
